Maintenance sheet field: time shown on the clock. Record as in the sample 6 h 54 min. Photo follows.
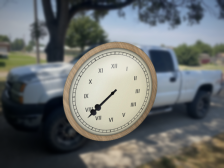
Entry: 7 h 38 min
